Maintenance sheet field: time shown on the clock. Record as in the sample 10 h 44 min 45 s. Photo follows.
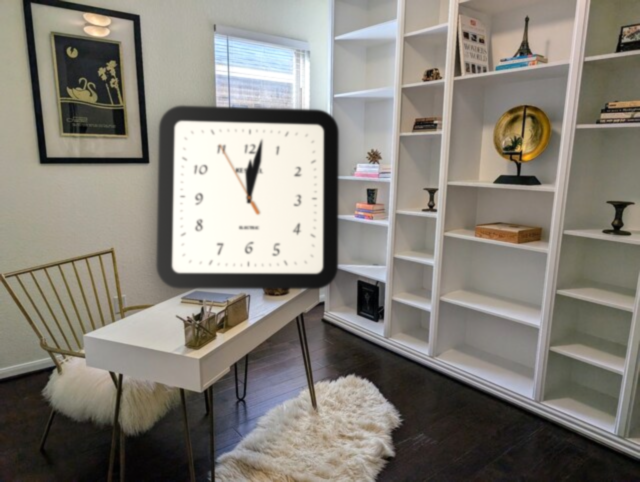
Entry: 12 h 01 min 55 s
